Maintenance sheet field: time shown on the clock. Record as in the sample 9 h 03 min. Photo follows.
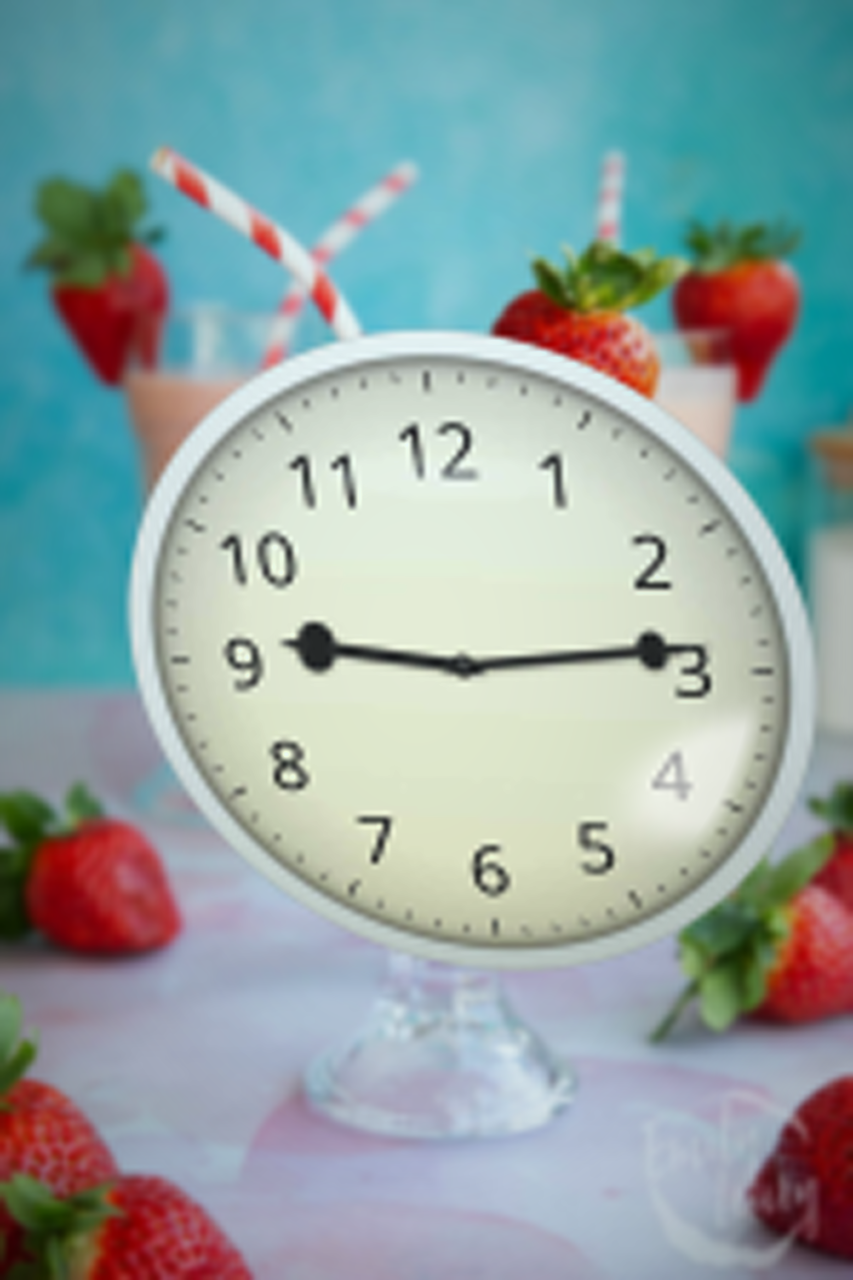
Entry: 9 h 14 min
